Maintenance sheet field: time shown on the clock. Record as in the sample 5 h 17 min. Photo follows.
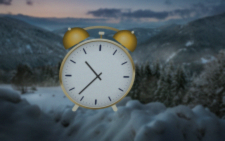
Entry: 10 h 37 min
